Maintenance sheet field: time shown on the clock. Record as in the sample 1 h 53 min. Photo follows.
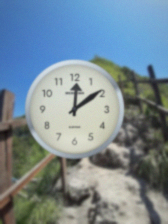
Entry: 12 h 09 min
